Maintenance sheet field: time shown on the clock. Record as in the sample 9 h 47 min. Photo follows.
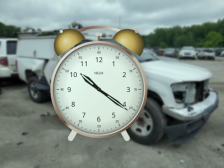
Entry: 10 h 21 min
